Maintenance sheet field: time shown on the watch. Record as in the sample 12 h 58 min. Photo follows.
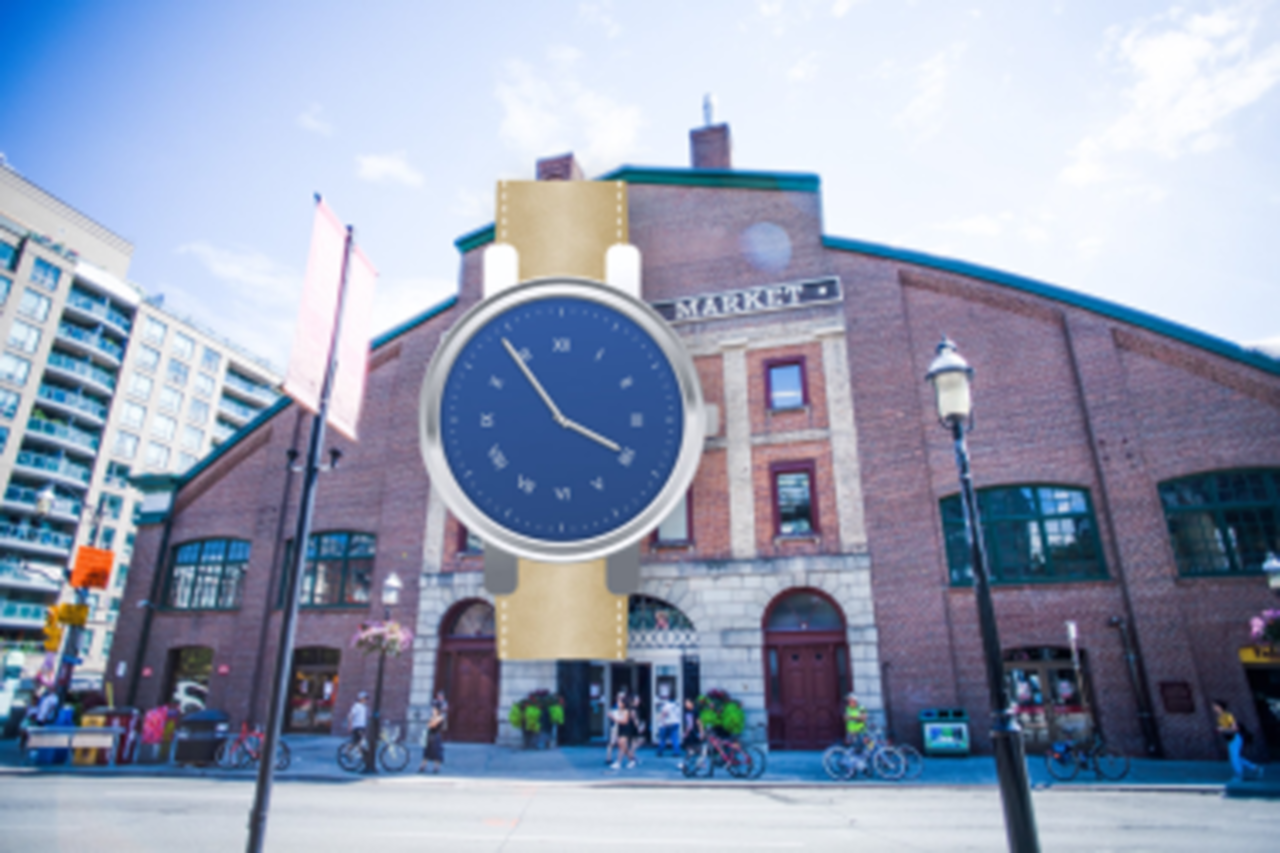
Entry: 3 h 54 min
